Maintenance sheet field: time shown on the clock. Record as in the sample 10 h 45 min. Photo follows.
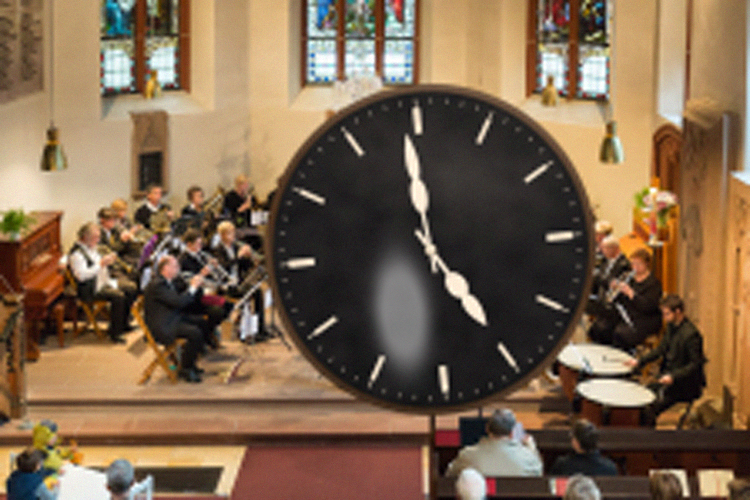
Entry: 4 h 59 min
